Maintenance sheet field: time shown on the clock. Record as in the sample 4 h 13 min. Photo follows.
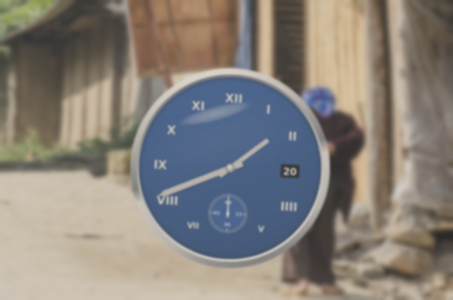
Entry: 1 h 41 min
